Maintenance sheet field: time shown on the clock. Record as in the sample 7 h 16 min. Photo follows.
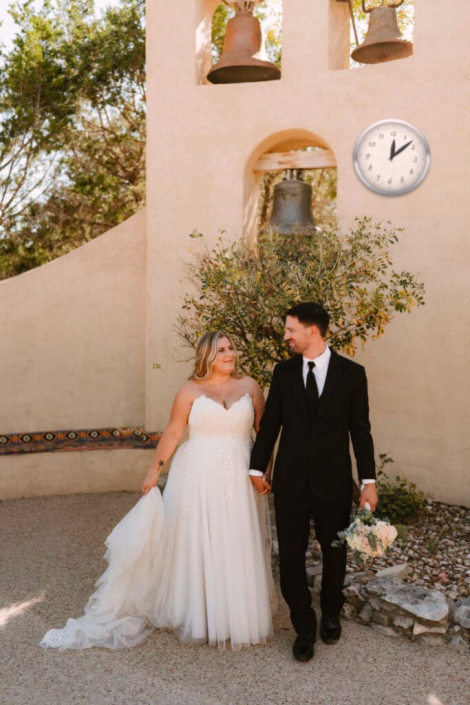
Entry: 12 h 08 min
